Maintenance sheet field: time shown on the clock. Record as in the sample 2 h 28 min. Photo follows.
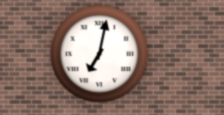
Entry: 7 h 02 min
